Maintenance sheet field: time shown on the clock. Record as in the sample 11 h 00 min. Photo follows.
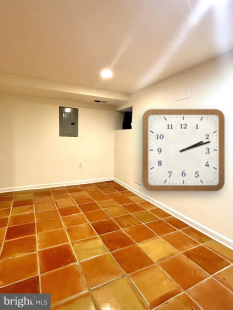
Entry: 2 h 12 min
